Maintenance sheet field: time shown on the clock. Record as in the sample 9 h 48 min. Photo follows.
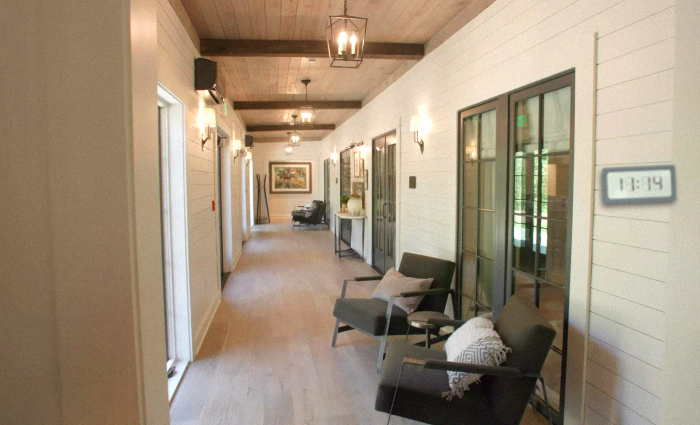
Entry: 11 h 14 min
